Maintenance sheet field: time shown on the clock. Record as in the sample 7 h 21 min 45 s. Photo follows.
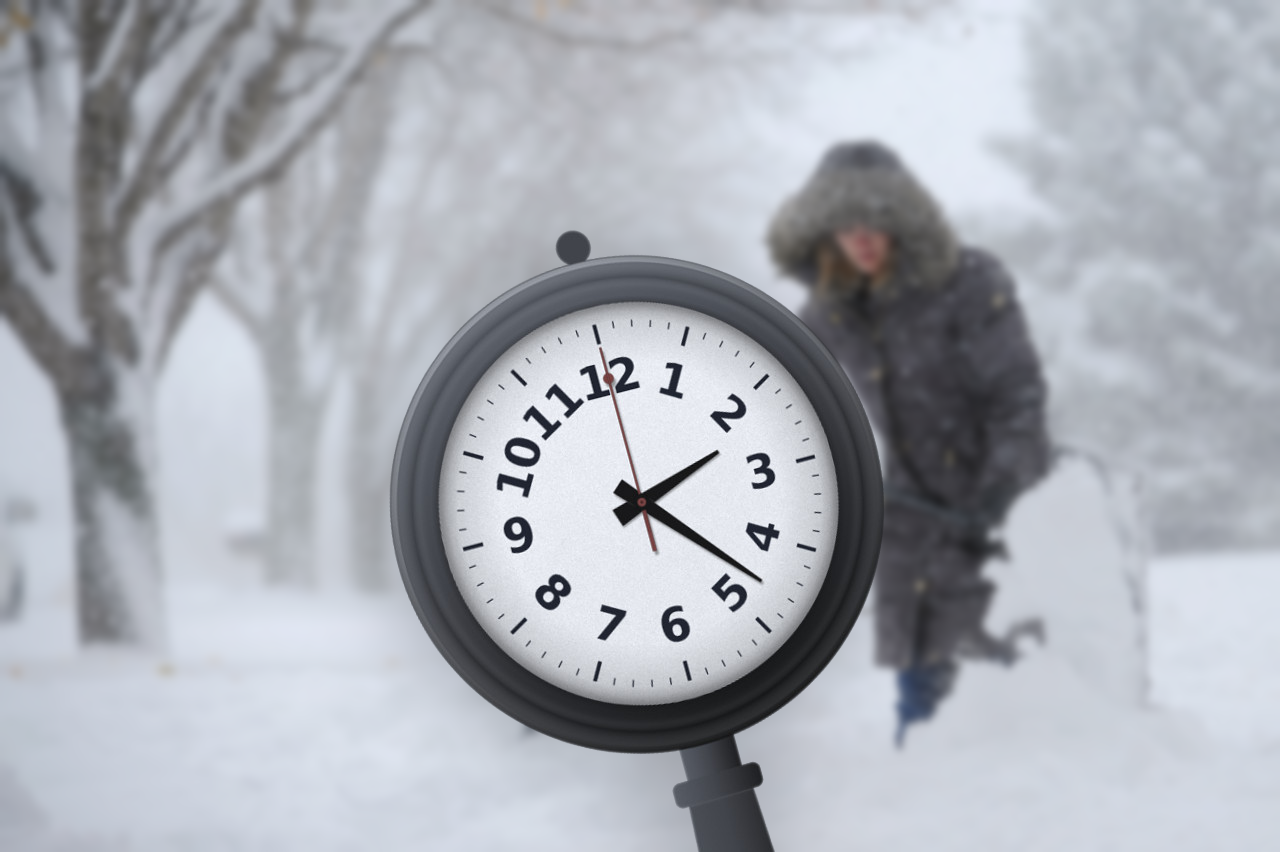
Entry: 2 h 23 min 00 s
